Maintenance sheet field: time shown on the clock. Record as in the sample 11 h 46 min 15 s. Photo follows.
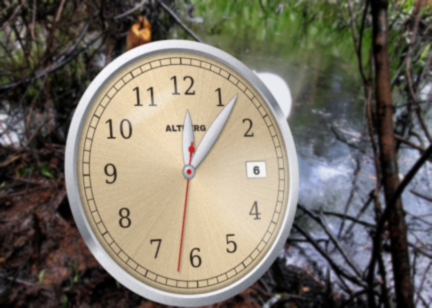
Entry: 12 h 06 min 32 s
